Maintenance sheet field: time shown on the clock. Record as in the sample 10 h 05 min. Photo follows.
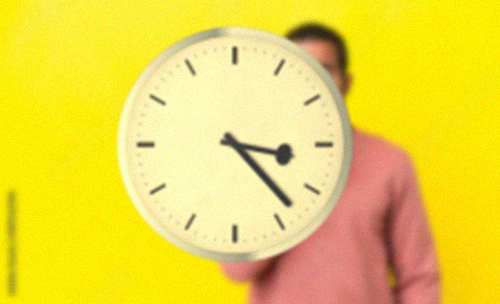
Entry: 3 h 23 min
